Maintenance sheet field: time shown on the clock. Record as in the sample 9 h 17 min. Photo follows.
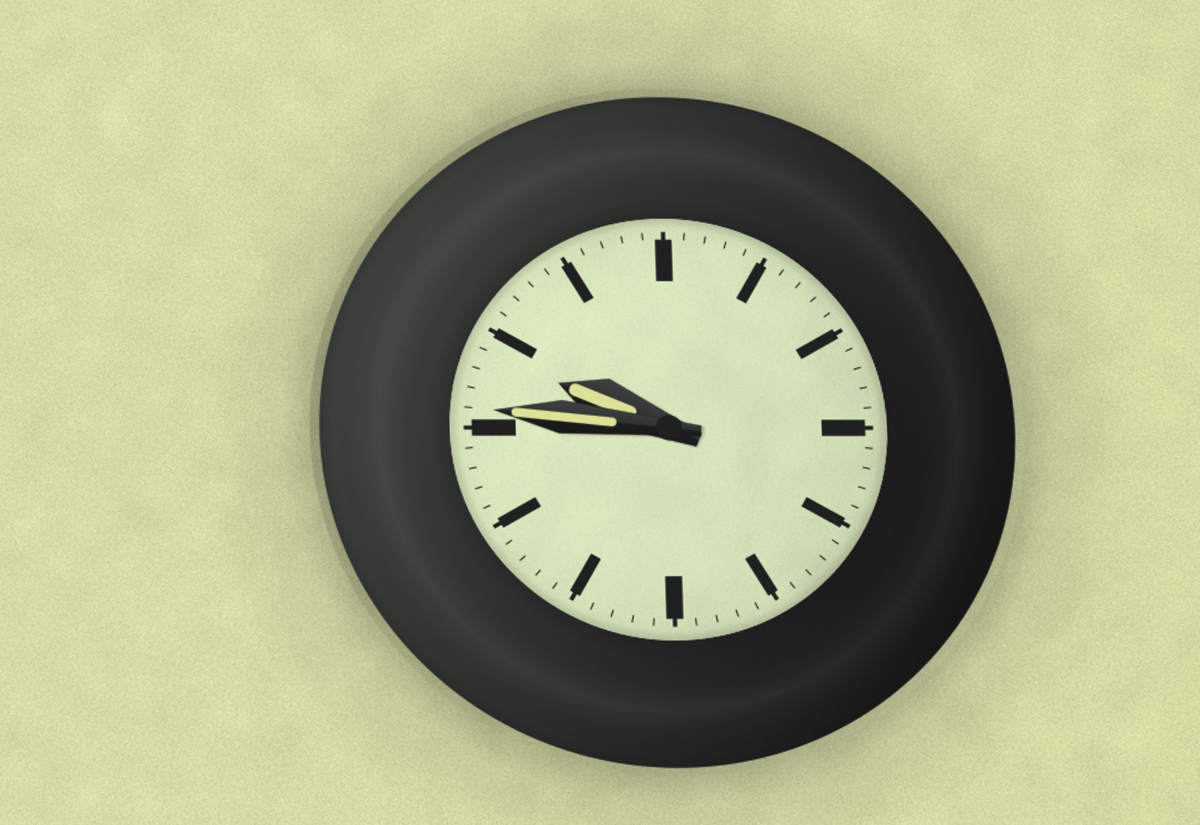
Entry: 9 h 46 min
